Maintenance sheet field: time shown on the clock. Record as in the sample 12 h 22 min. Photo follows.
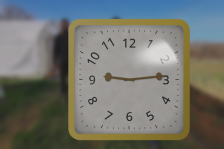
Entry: 9 h 14 min
